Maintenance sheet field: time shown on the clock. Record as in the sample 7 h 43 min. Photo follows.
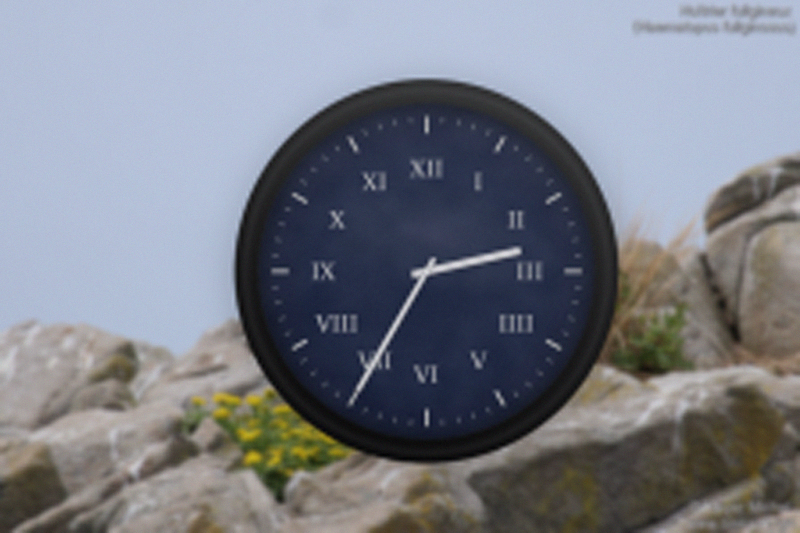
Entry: 2 h 35 min
